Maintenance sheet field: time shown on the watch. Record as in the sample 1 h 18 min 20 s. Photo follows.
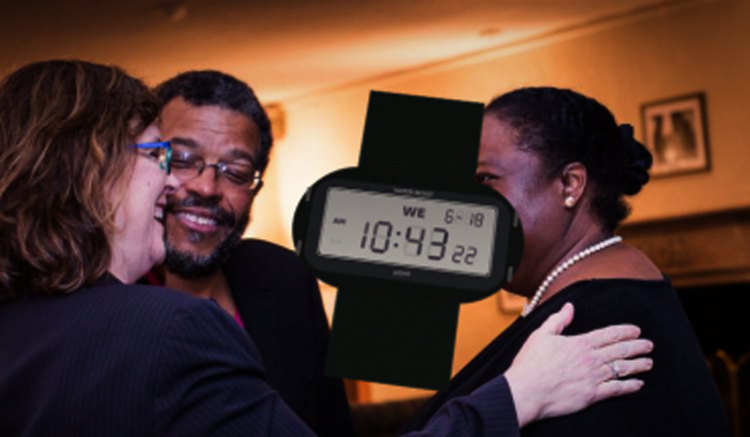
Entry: 10 h 43 min 22 s
